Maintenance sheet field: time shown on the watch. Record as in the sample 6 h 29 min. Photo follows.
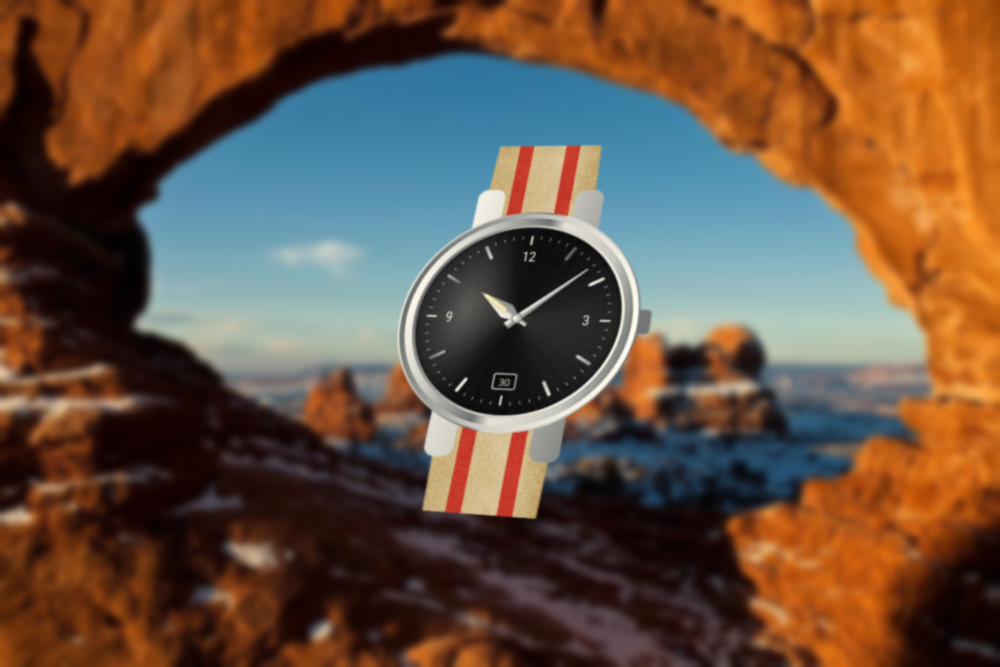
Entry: 10 h 08 min
